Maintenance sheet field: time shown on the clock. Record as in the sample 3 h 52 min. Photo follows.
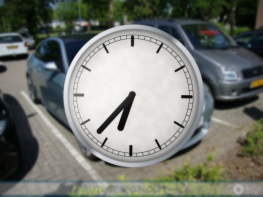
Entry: 6 h 37 min
